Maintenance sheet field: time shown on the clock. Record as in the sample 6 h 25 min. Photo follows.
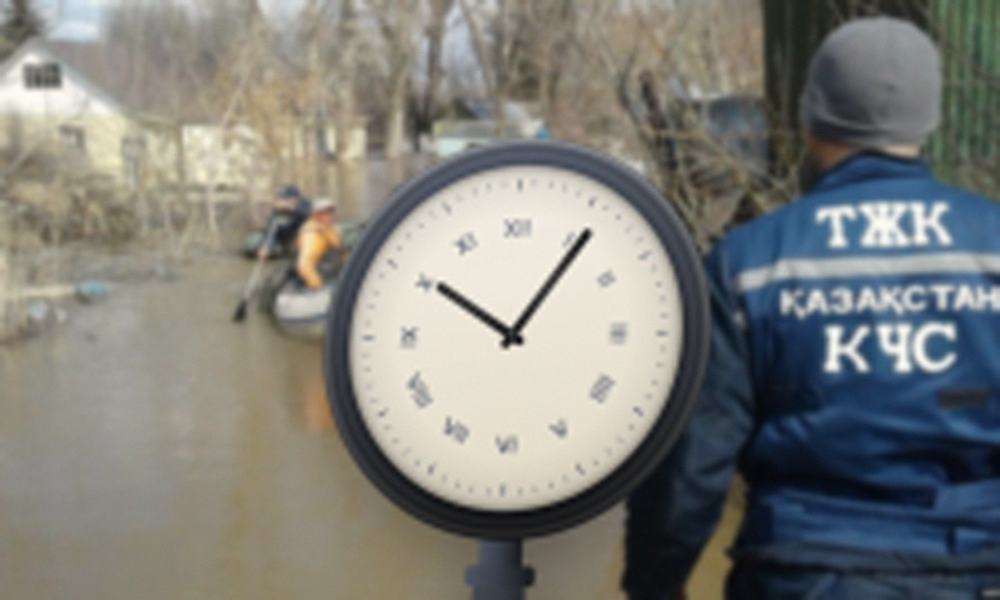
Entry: 10 h 06 min
